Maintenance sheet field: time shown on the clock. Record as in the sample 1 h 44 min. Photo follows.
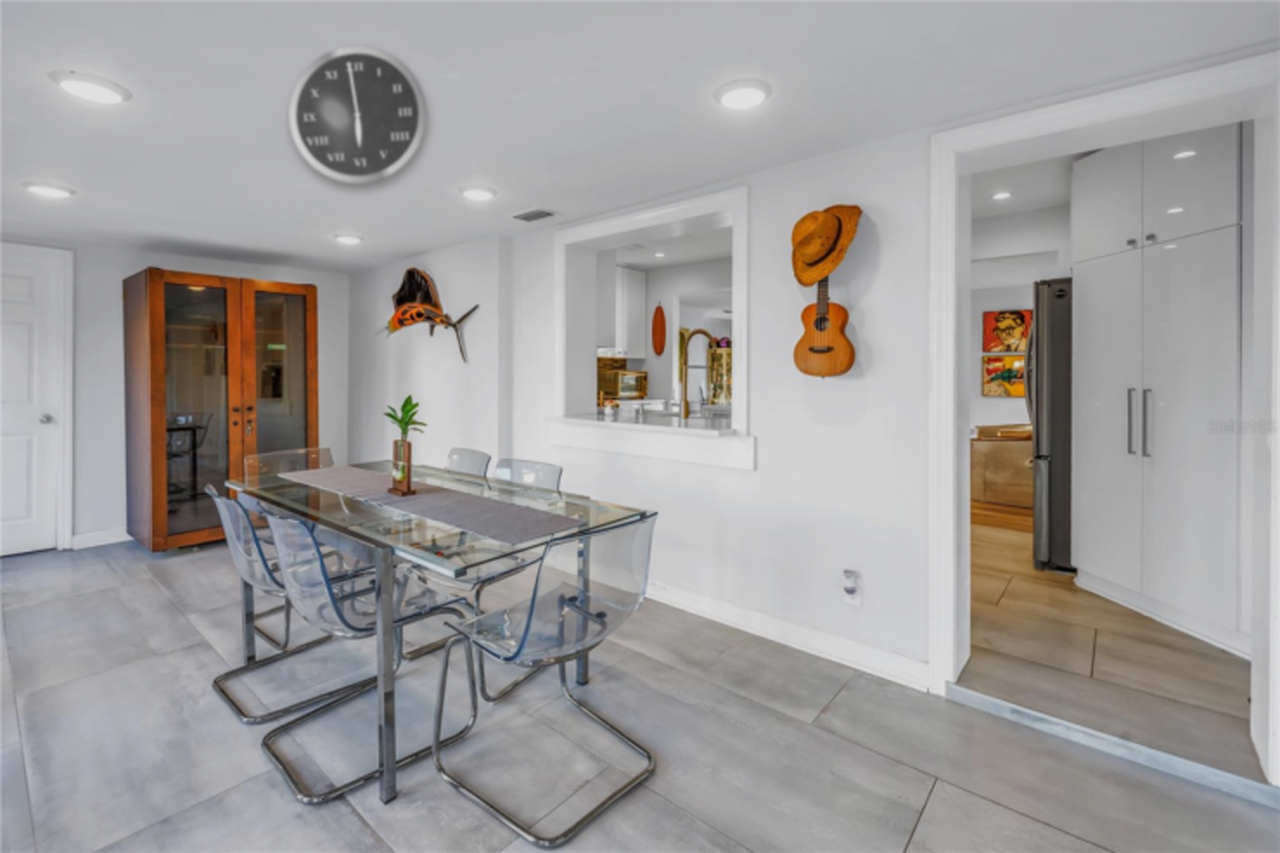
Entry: 5 h 59 min
